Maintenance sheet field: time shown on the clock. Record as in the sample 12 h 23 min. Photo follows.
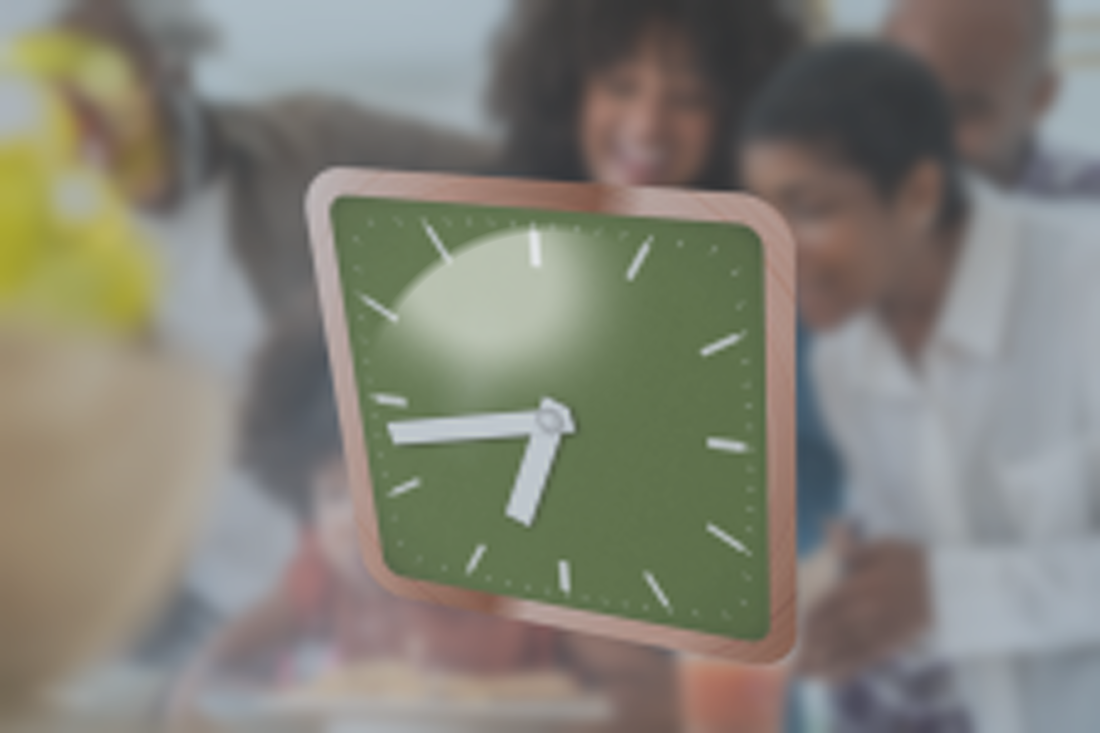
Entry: 6 h 43 min
